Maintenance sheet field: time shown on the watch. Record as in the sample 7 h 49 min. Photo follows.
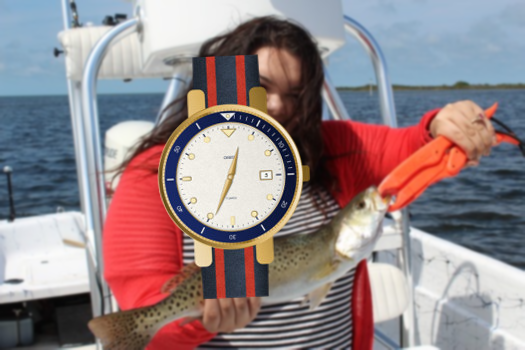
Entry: 12 h 34 min
